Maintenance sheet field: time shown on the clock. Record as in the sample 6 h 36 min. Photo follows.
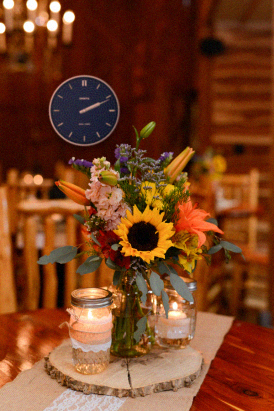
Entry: 2 h 11 min
